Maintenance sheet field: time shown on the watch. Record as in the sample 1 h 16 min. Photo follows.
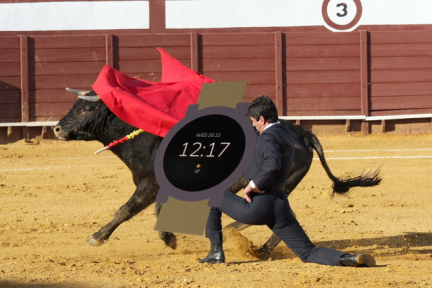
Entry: 12 h 17 min
